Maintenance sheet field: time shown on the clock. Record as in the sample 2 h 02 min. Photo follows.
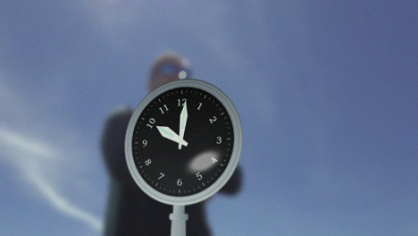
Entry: 10 h 01 min
